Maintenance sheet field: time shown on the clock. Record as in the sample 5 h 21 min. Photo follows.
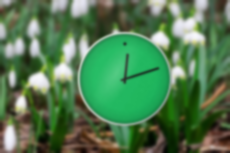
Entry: 12 h 12 min
